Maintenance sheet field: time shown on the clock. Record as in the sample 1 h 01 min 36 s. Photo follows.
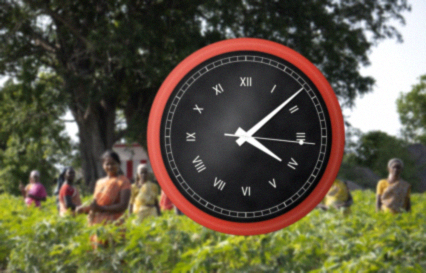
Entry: 4 h 08 min 16 s
